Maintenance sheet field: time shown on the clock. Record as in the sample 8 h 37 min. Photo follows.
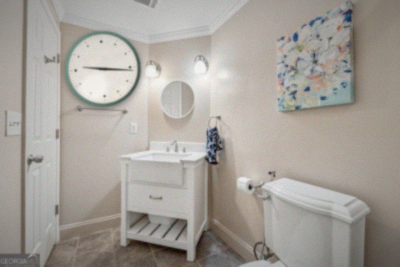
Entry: 9 h 16 min
